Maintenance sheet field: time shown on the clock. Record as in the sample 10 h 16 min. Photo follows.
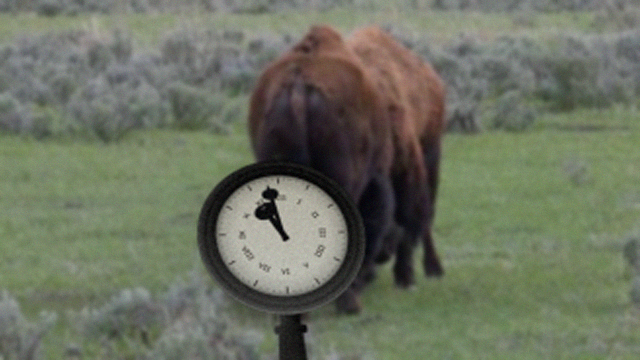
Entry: 10 h 58 min
